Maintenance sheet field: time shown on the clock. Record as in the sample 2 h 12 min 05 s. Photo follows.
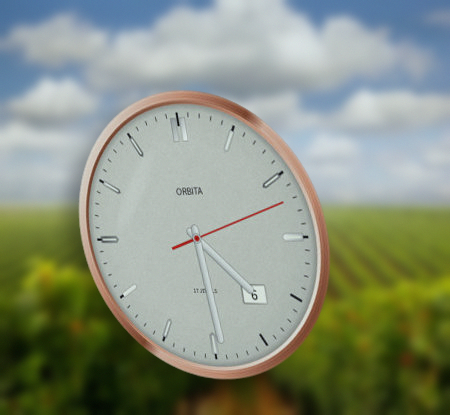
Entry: 4 h 29 min 12 s
